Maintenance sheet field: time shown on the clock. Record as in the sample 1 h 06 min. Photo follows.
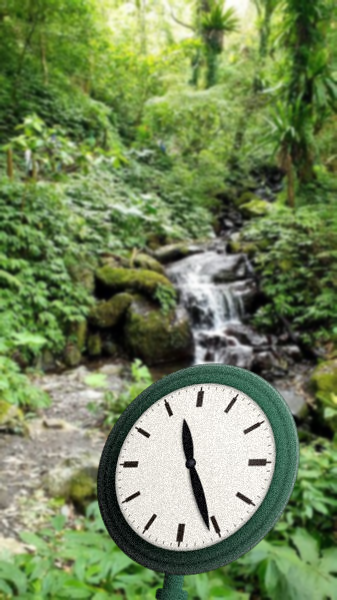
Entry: 11 h 26 min
